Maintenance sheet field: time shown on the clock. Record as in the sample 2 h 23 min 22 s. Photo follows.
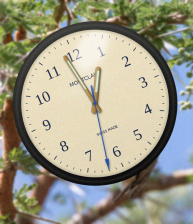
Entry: 12 h 58 min 32 s
